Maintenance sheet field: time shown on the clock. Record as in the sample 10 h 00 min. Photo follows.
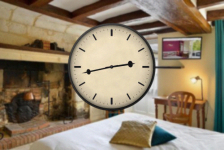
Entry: 2 h 43 min
